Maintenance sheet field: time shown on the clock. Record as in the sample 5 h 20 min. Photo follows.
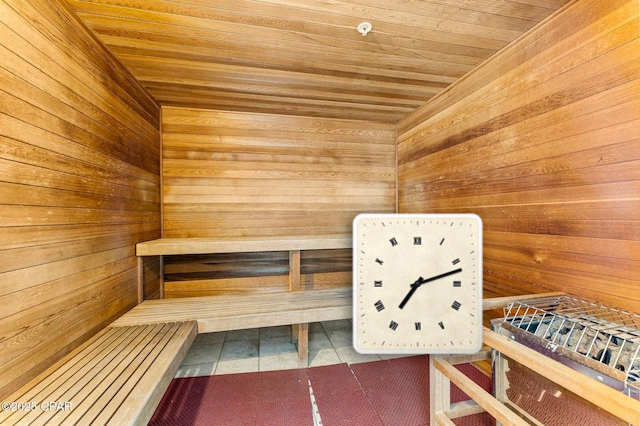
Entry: 7 h 12 min
